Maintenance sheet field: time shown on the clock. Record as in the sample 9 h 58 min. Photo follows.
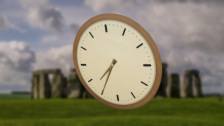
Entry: 7 h 35 min
